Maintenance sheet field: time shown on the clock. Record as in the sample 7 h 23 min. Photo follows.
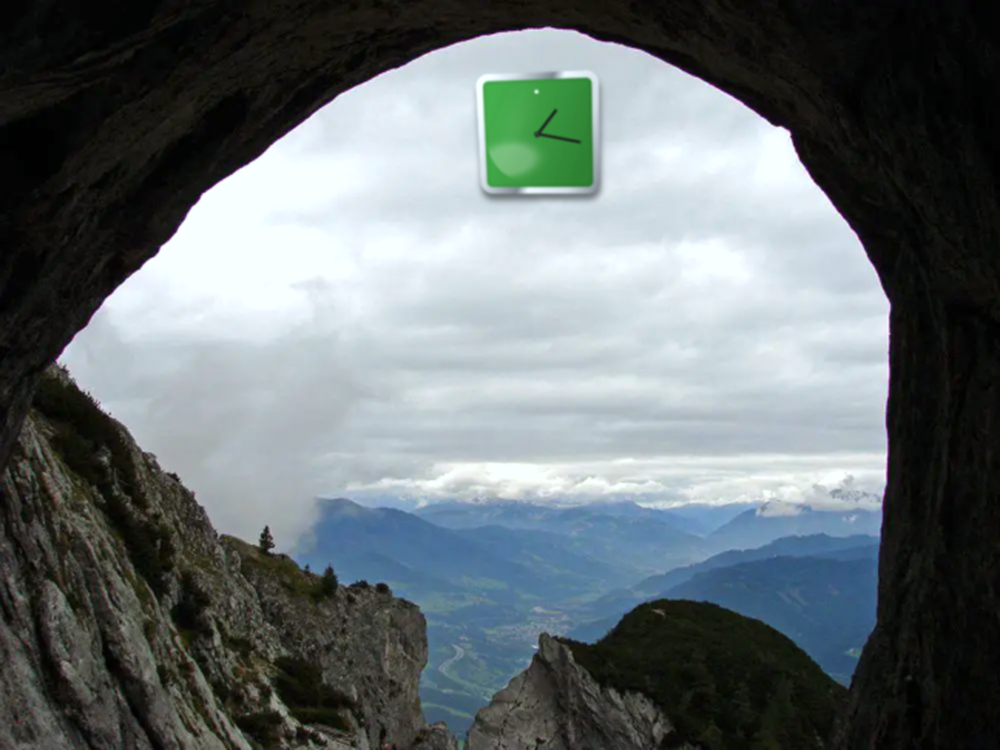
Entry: 1 h 17 min
